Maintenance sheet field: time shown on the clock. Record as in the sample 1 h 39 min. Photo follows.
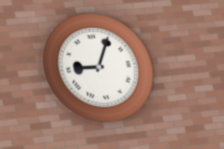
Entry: 9 h 05 min
